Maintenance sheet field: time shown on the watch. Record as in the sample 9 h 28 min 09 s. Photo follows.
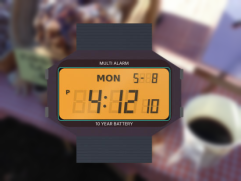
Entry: 4 h 12 min 10 s
